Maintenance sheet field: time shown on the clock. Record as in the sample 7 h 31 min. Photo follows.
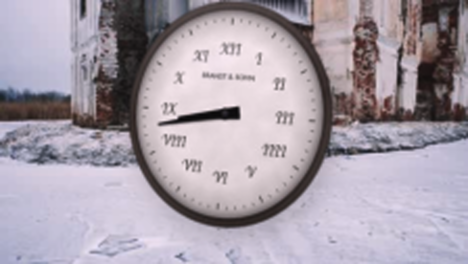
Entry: 8 h 43 min
